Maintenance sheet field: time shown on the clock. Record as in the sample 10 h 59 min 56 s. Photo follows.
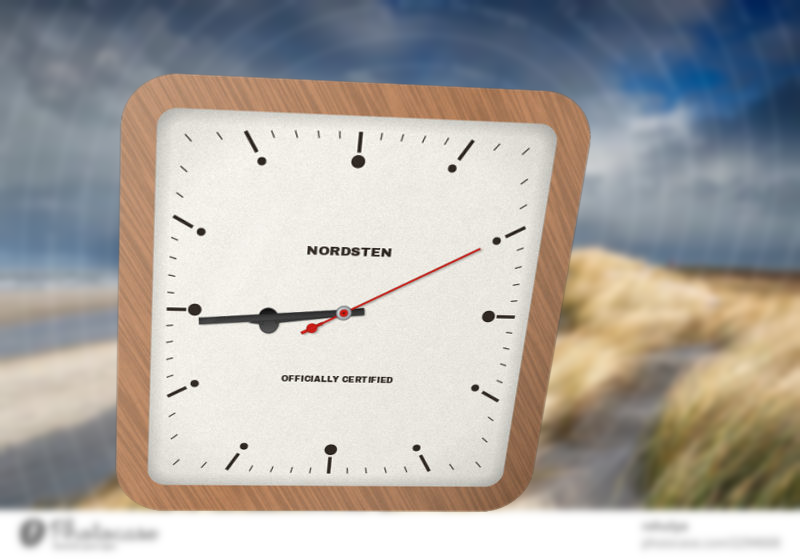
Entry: 8 h 44 min 10 s
